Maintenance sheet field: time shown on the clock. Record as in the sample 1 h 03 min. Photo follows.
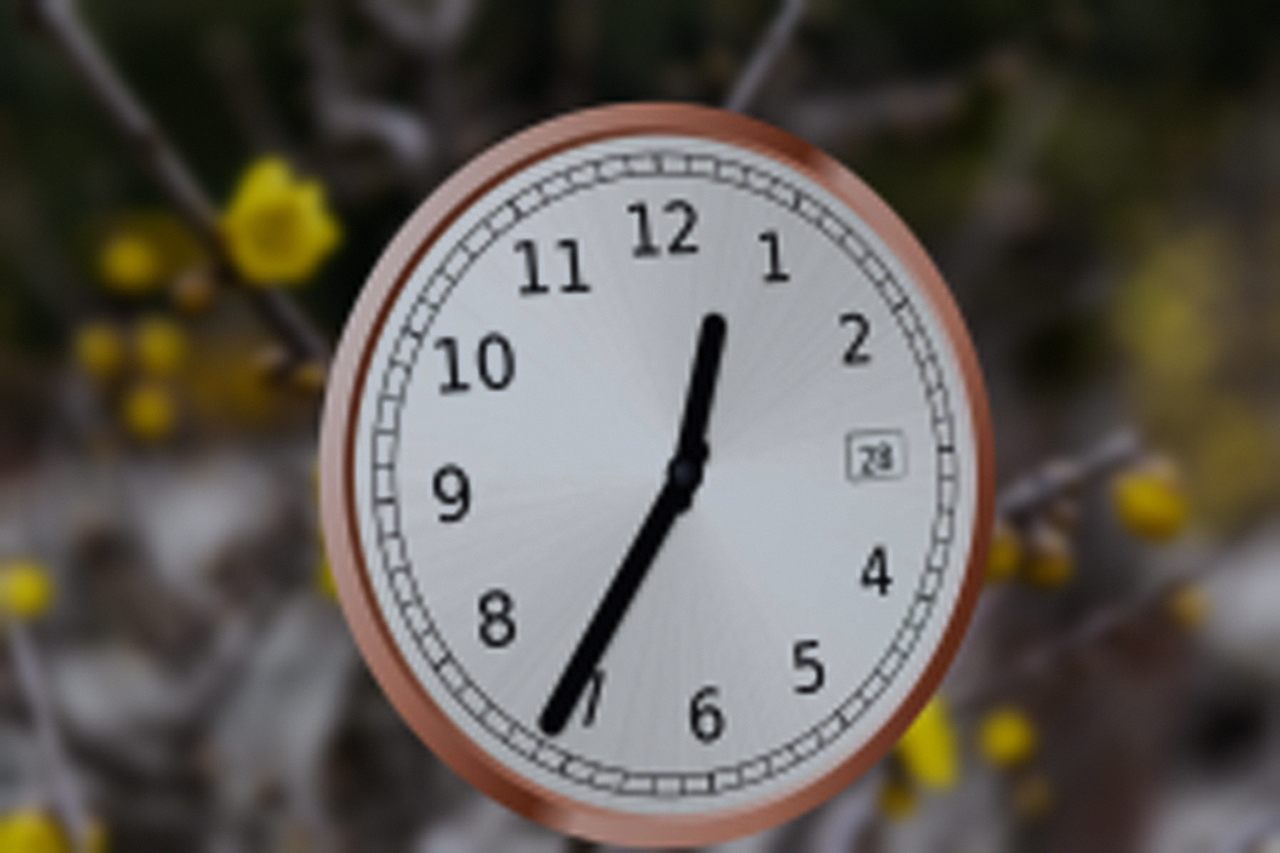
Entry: 12 h 36 min
